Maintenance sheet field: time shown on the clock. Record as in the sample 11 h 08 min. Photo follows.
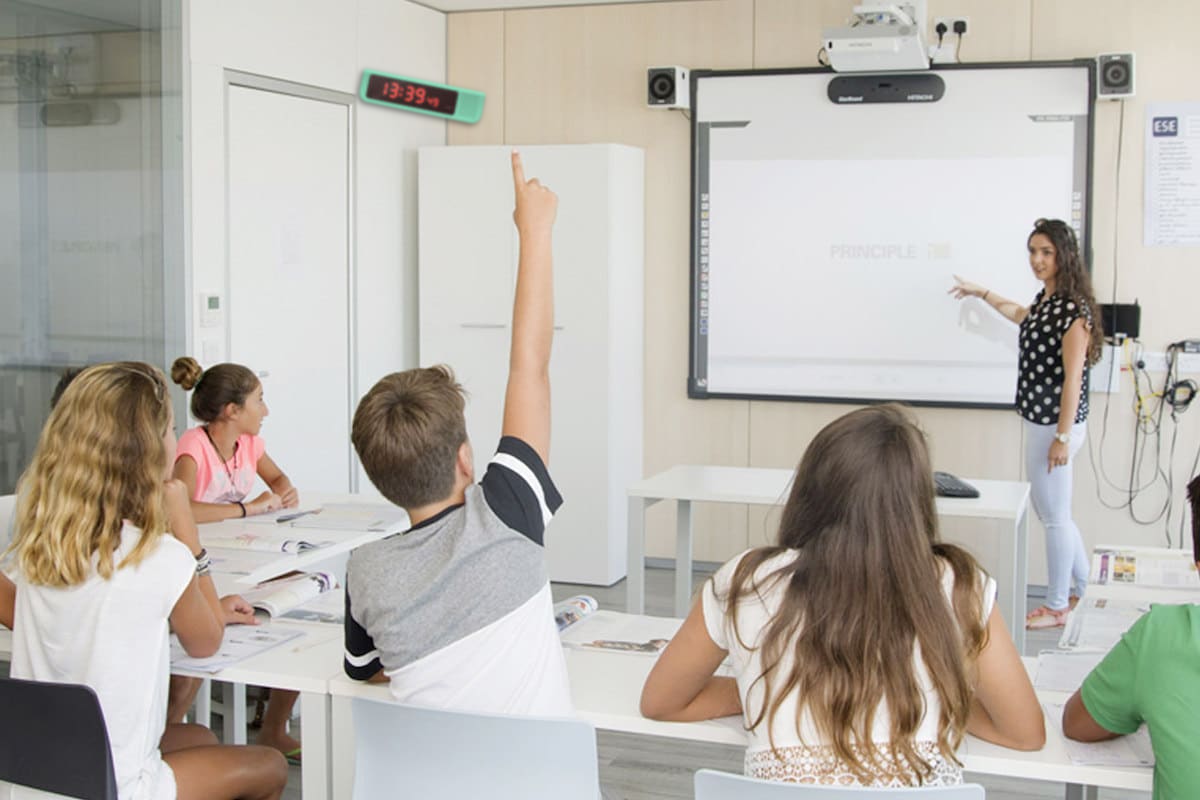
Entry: 13 h 39 min
